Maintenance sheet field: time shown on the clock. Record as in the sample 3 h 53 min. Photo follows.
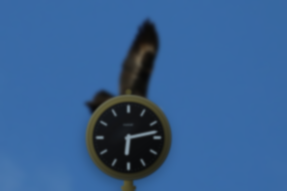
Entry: 6 h 13 min
